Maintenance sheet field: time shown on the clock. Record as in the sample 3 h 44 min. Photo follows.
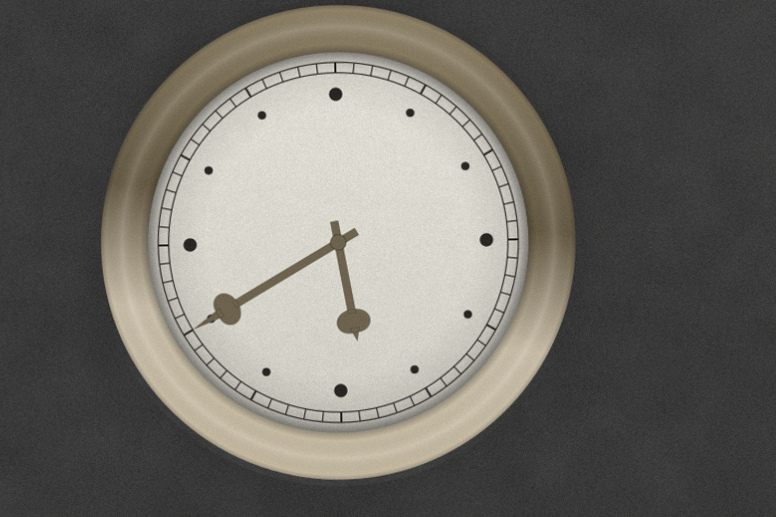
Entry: 5 h 40 min
